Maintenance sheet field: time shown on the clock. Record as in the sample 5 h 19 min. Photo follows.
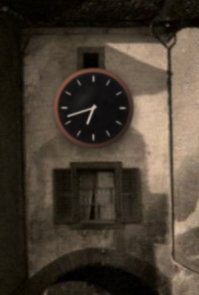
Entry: 6 h 42 min
